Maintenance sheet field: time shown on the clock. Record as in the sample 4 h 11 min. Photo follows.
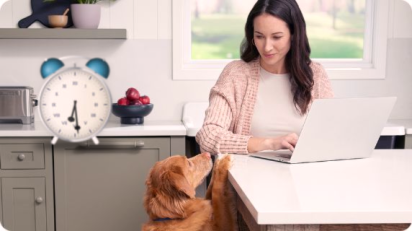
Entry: 6 h 29 min
